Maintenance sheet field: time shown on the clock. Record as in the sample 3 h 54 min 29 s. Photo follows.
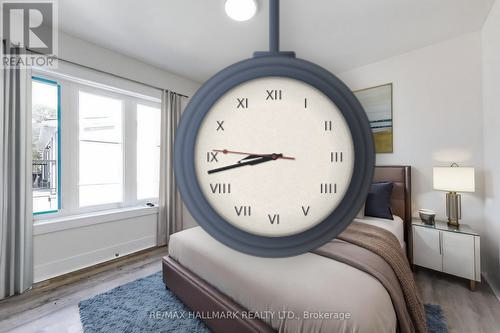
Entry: 8 h 42 min 46 s
